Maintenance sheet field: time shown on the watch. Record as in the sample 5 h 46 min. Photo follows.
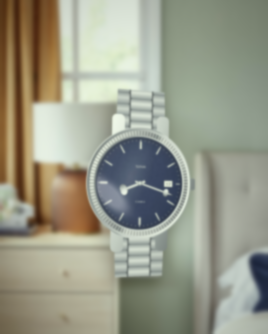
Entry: 8 h 18 min
